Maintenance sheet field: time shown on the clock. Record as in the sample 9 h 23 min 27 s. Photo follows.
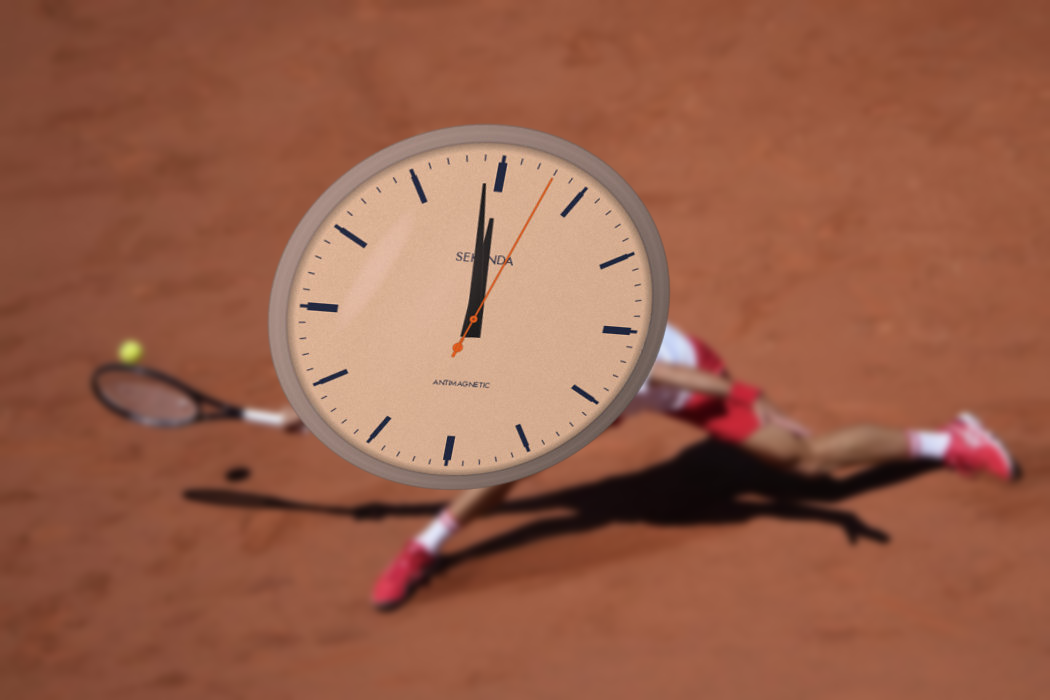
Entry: 11 h 59 min 03 s
